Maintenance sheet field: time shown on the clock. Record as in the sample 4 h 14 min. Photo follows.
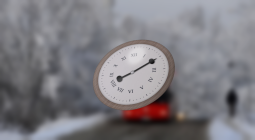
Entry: 8 h 10 min
